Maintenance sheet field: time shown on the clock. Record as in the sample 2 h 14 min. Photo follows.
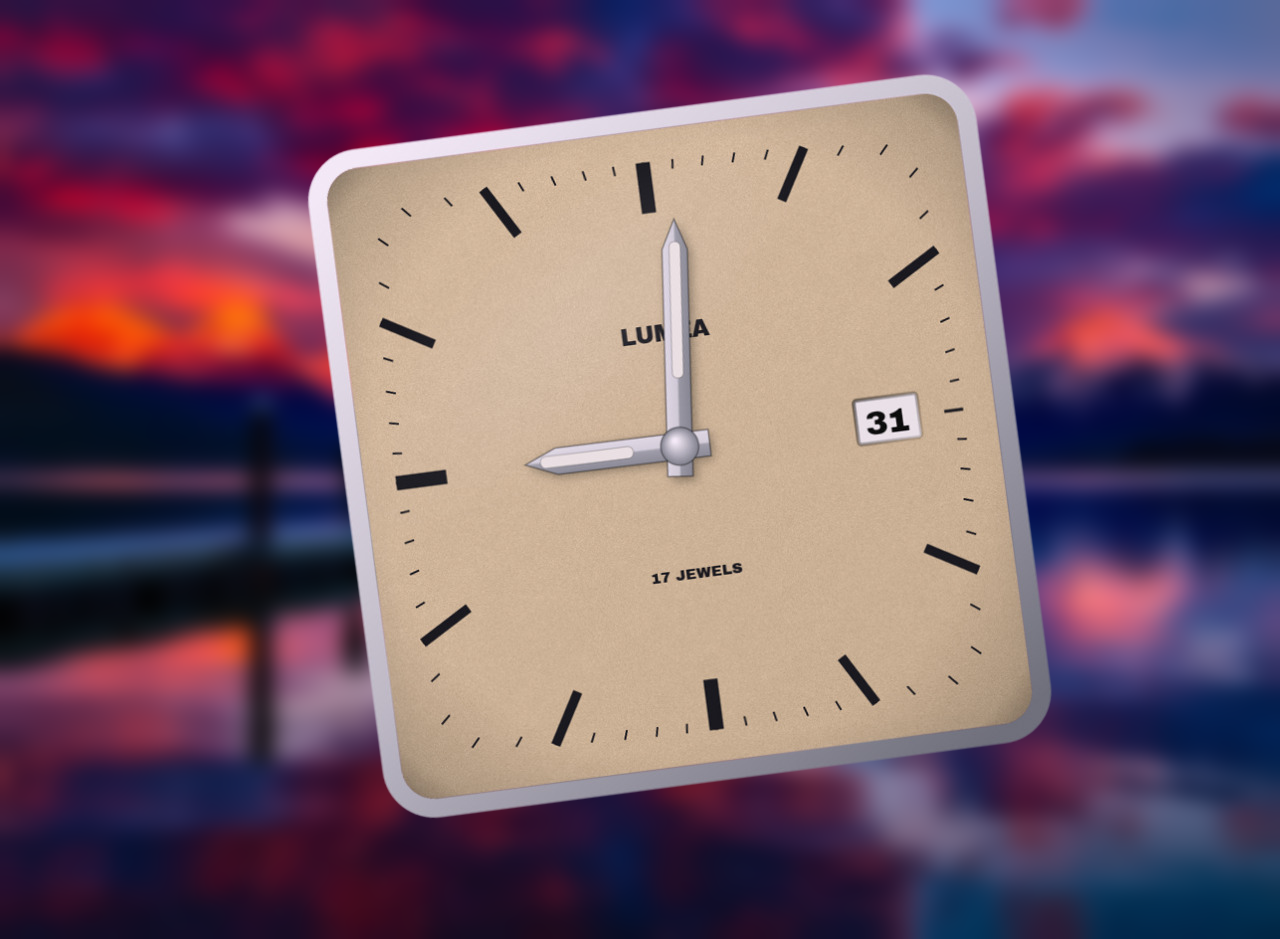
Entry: 9 h 01 min
